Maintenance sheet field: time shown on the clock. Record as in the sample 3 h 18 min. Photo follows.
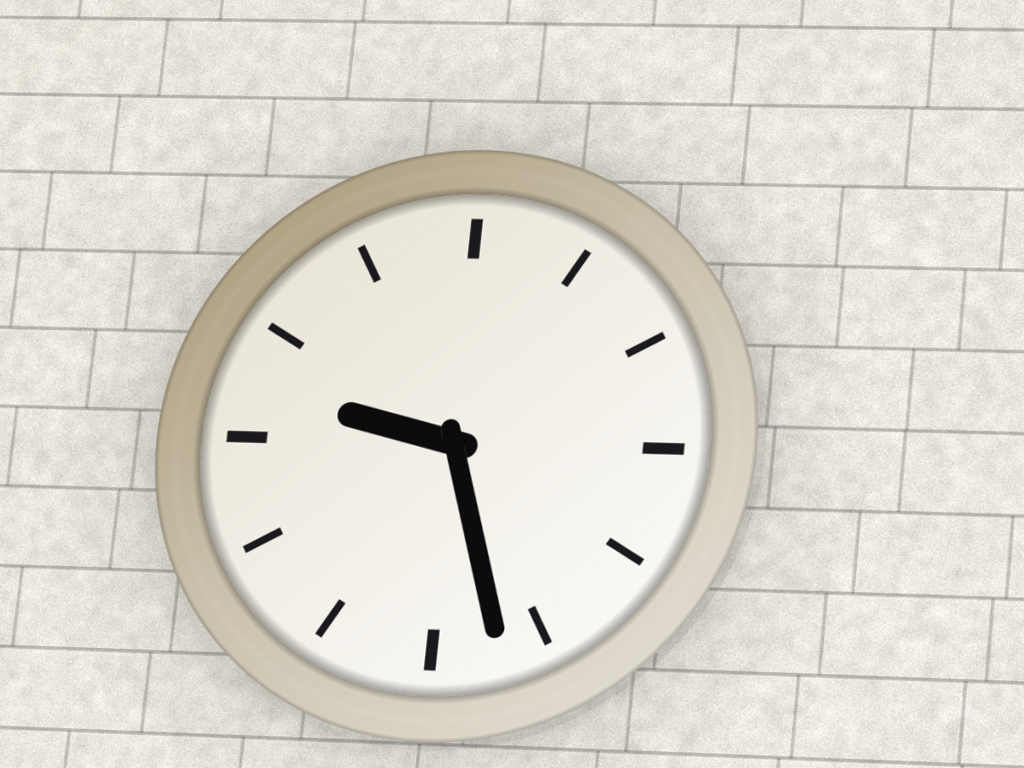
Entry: 9 h 27 min
